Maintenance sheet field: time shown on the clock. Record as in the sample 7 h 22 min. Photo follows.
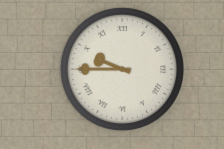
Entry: 9 h 45 min
